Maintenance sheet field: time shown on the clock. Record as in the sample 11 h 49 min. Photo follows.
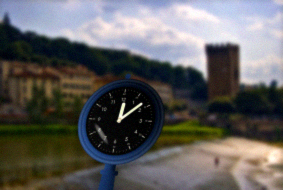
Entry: 12 h 08 min
